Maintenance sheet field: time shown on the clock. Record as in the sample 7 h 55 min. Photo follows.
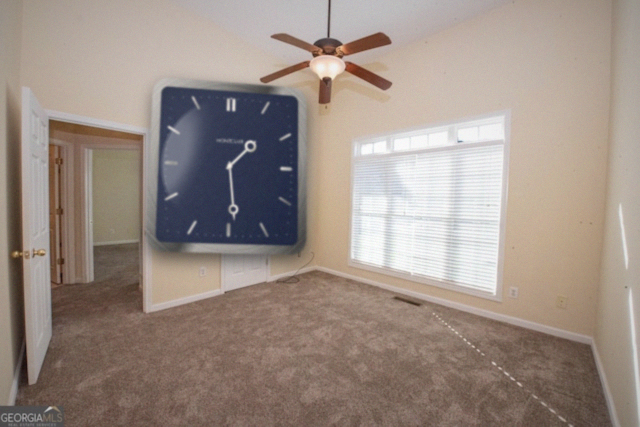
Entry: 1 h 29 min
